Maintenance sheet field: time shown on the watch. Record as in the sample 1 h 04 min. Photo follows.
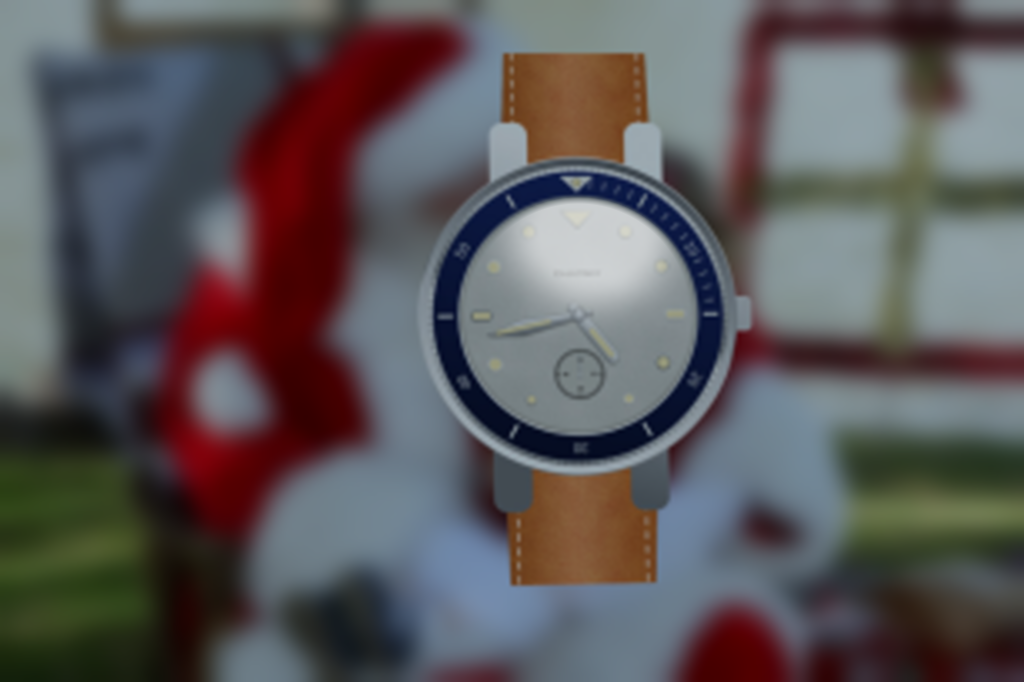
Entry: 4 h 43 min
